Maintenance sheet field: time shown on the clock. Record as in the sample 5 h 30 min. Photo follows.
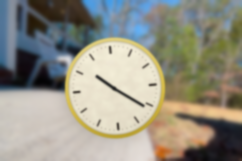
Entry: 10 h 21 min
